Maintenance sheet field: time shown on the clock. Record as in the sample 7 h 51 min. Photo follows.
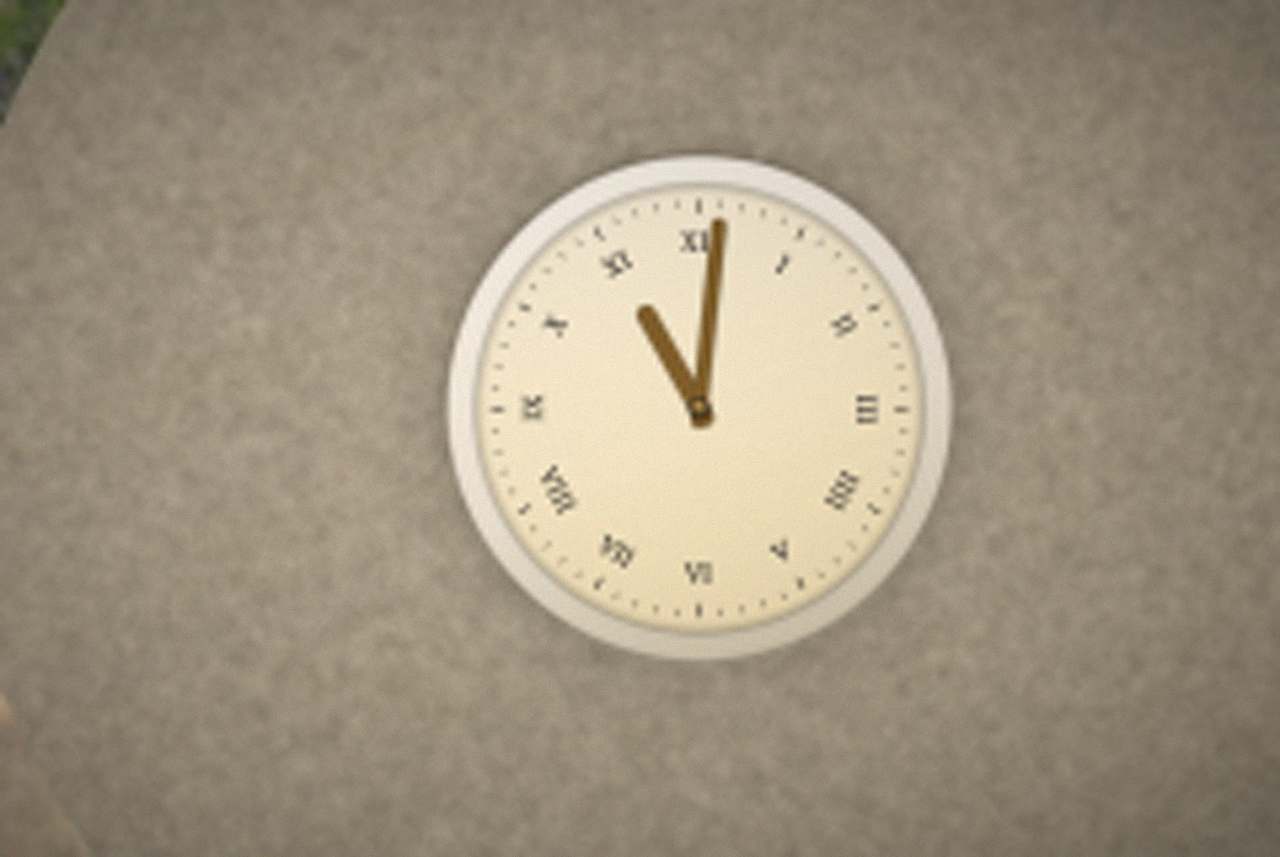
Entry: 11 h 01 min
